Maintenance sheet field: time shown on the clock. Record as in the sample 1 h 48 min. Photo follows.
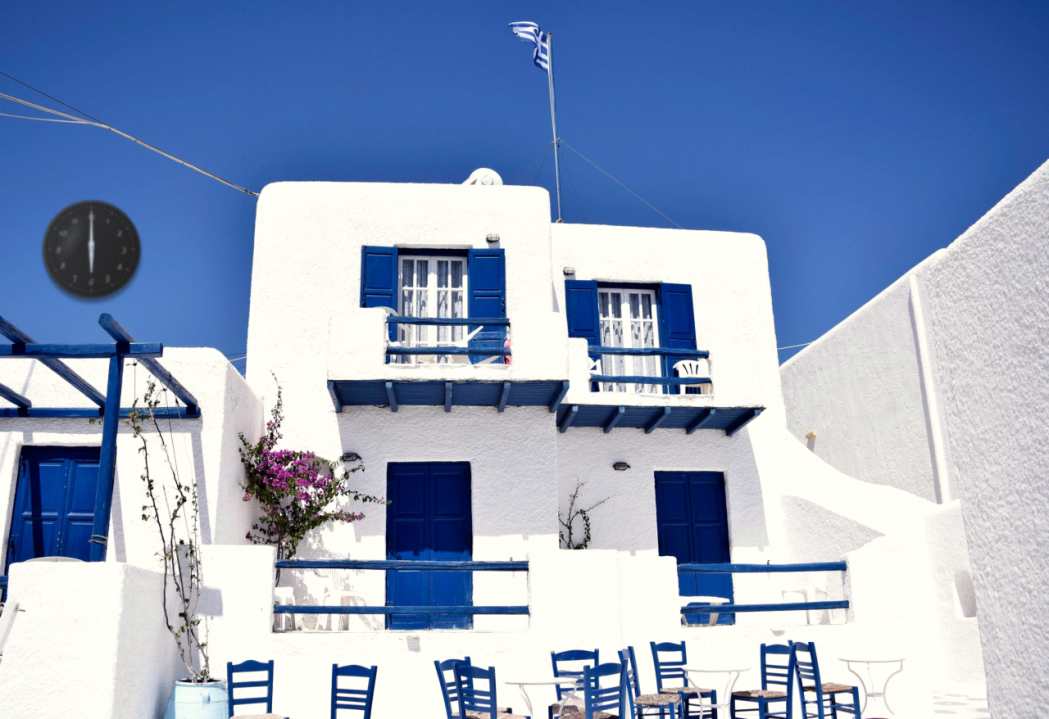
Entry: 6 h 00 min
